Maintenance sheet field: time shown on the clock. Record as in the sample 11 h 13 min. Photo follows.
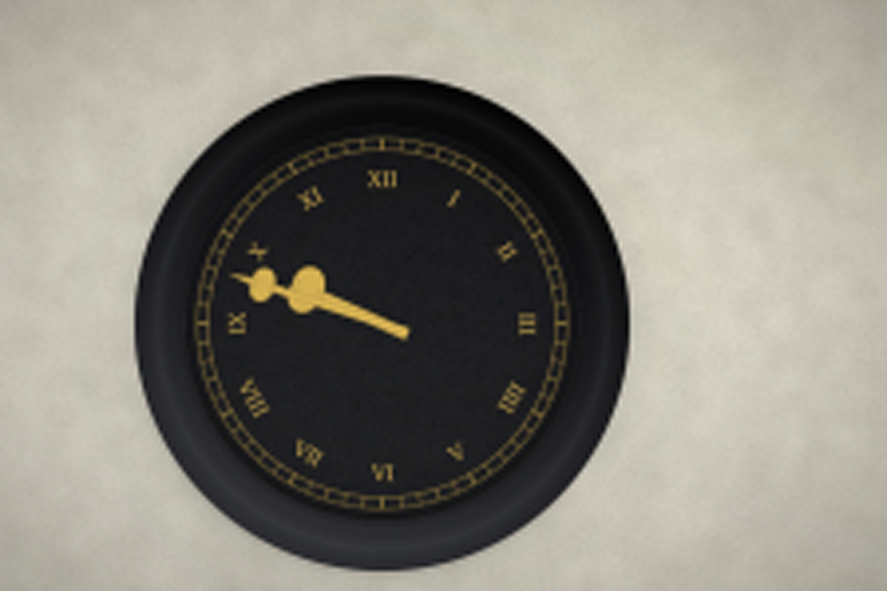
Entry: 9 h 48 min
